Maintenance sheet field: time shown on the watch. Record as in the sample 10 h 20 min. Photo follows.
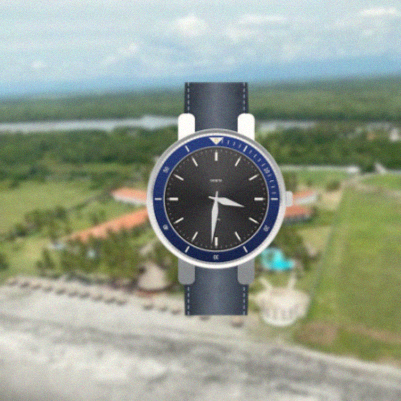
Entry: 3 h 31 min
